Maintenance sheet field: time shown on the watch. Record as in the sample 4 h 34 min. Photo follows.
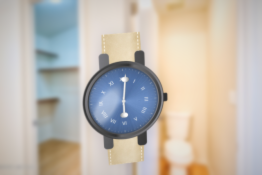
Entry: 6 h 01 min
